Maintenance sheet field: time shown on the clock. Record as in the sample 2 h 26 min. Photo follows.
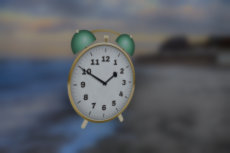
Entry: 1 h 50 min
